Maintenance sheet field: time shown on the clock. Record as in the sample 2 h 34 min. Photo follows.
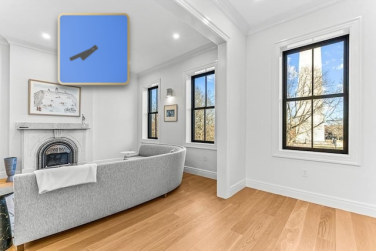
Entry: 7 h 41 min
